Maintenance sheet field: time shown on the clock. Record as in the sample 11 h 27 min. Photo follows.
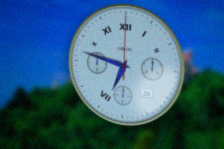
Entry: 6 h 47 min
